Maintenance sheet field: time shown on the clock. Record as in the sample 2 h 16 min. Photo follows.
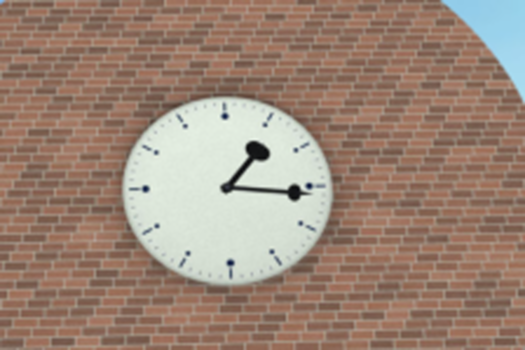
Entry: 1 h 16 min
